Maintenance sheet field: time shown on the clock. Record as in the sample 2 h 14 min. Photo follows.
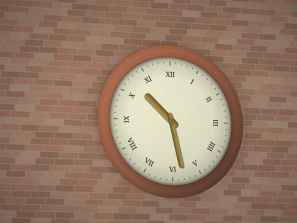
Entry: 10 h 28 min
